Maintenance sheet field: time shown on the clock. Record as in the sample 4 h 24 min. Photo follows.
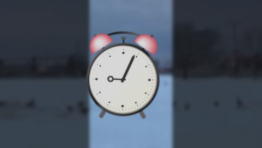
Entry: 9 h 04 min
